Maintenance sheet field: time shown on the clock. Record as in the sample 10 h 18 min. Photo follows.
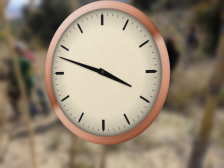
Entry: 3 h 48 min
